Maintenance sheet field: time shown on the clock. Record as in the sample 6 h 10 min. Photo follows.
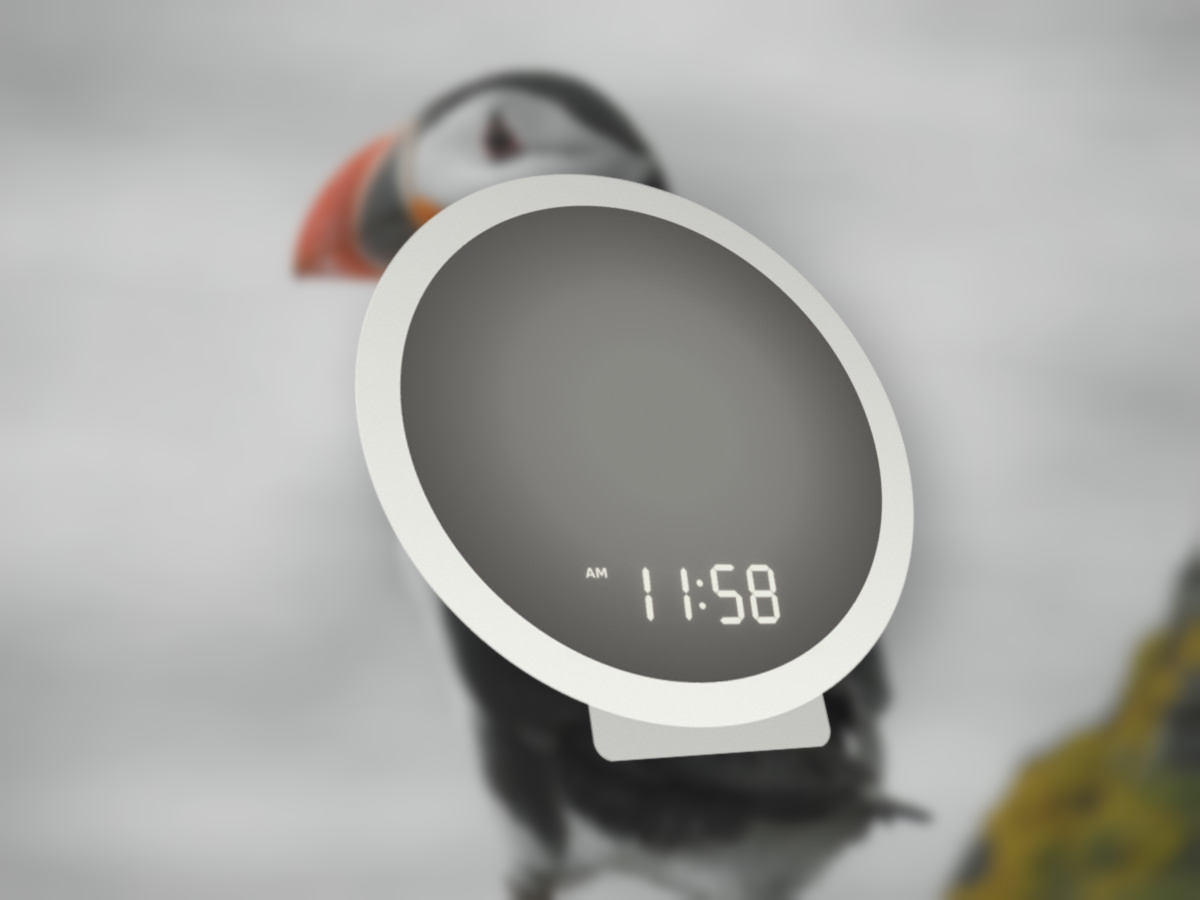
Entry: 11 h 58 min
